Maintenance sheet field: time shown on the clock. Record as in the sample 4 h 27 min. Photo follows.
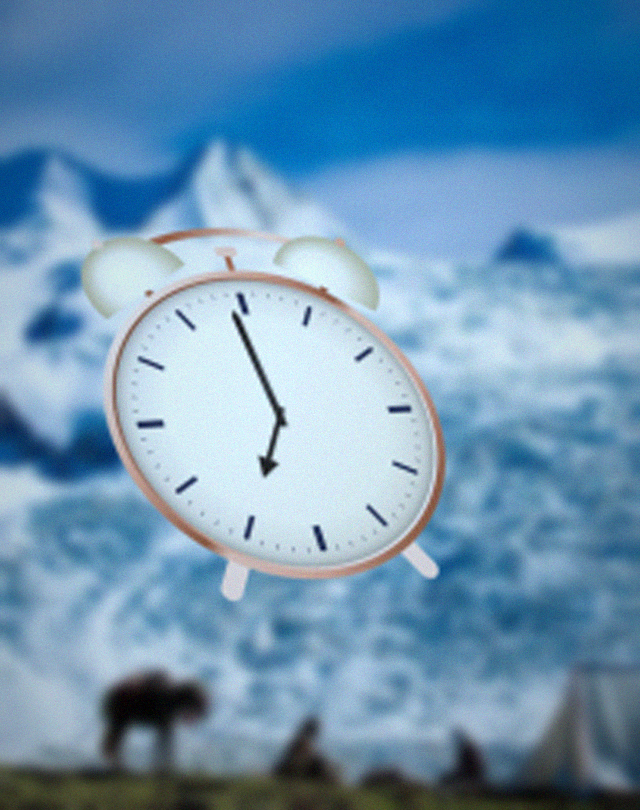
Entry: 6 h 59 min
